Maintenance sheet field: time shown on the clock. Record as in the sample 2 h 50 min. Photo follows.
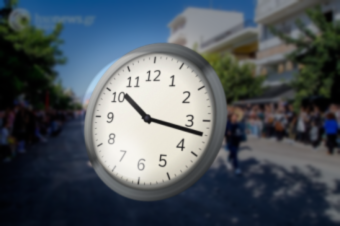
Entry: 10 h 17 min
